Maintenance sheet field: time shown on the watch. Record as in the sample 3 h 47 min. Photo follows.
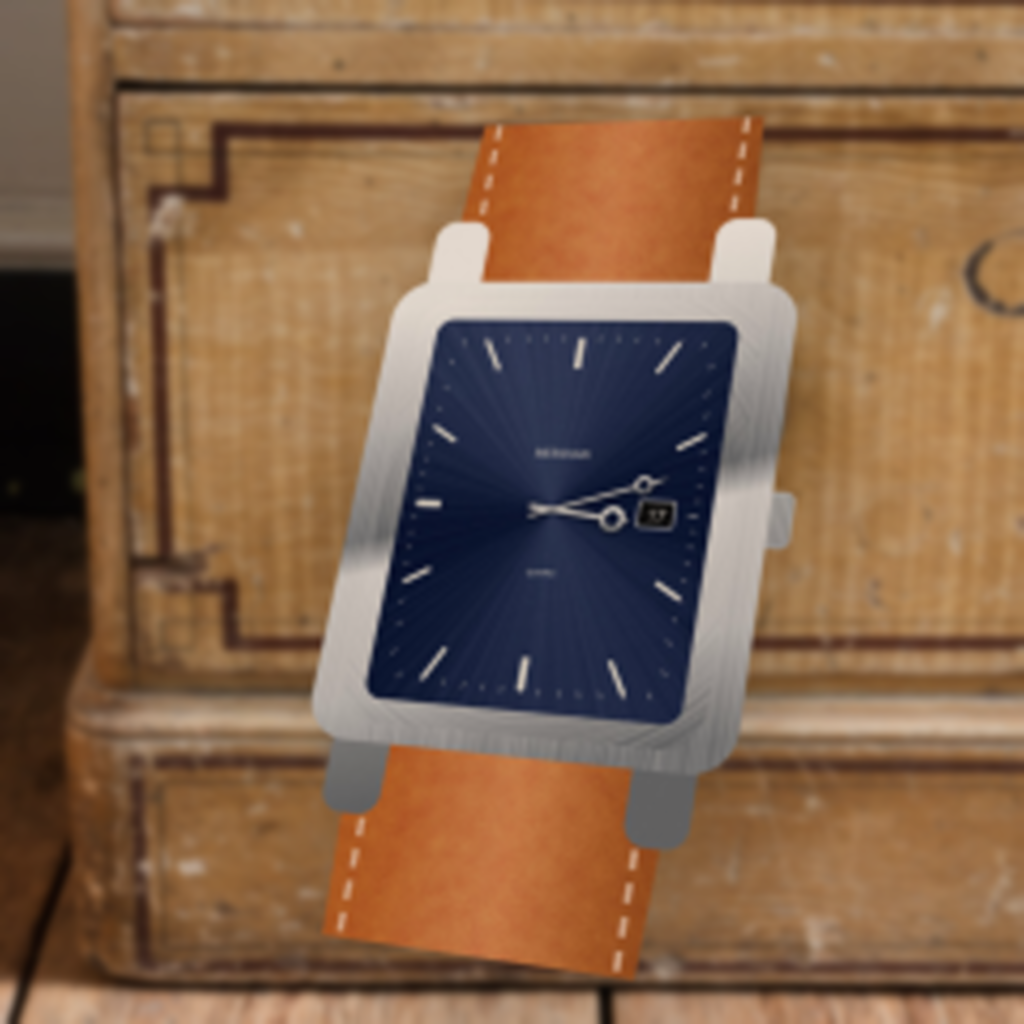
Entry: 3 h 12 min
